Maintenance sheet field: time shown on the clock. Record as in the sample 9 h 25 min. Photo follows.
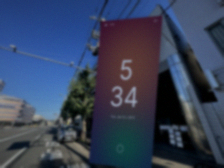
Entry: 5 h 34 min
